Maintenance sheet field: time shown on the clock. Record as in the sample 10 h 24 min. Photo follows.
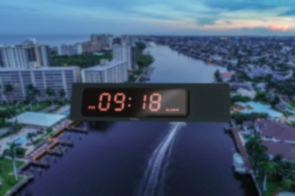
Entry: 9 h 18 min
